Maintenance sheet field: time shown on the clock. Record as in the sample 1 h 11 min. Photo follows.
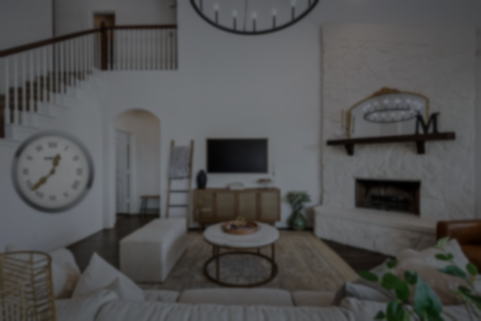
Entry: 12 h 38 min
